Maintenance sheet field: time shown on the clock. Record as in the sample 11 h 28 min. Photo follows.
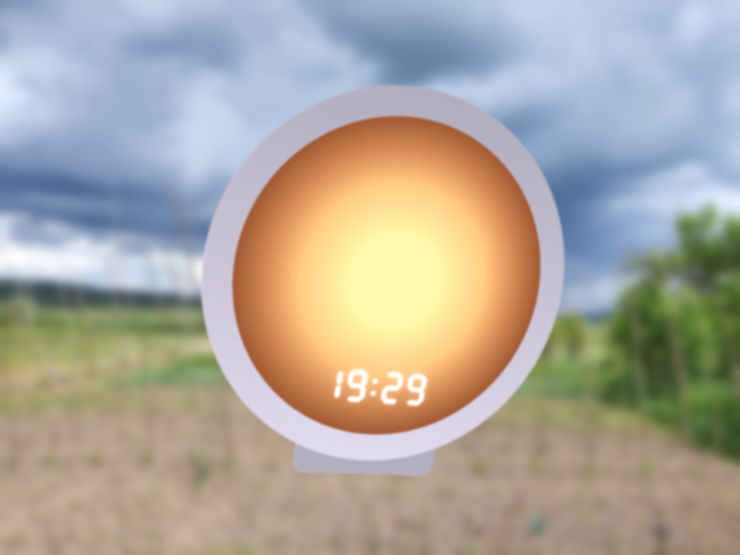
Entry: 19 h 29 min
